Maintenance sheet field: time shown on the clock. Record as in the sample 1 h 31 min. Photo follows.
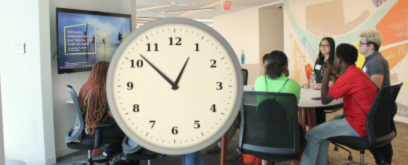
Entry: 12 h 52 min
